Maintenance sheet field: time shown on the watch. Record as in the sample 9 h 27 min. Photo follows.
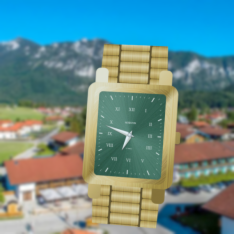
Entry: 6 h 48 min
